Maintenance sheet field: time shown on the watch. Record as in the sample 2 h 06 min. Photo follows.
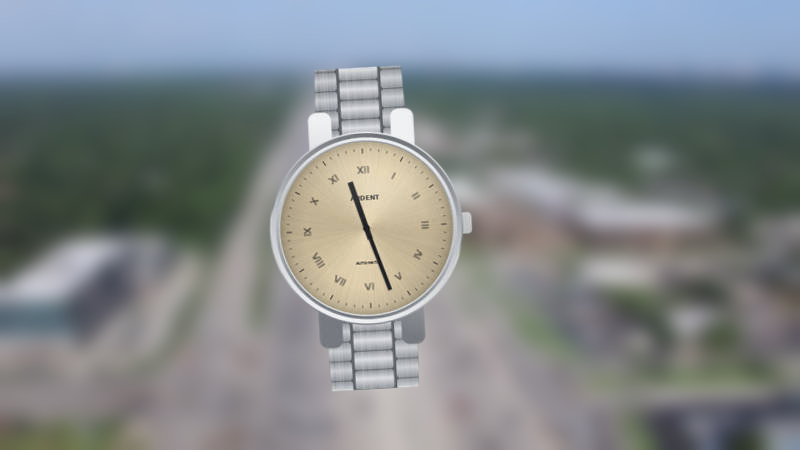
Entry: 11 h 27 min
